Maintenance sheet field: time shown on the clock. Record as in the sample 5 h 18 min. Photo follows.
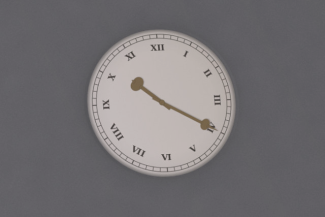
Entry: 10 h 20 min
